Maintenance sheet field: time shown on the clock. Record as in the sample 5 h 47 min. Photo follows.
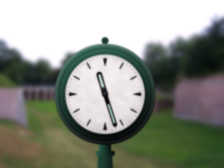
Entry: 11 h 27 min
